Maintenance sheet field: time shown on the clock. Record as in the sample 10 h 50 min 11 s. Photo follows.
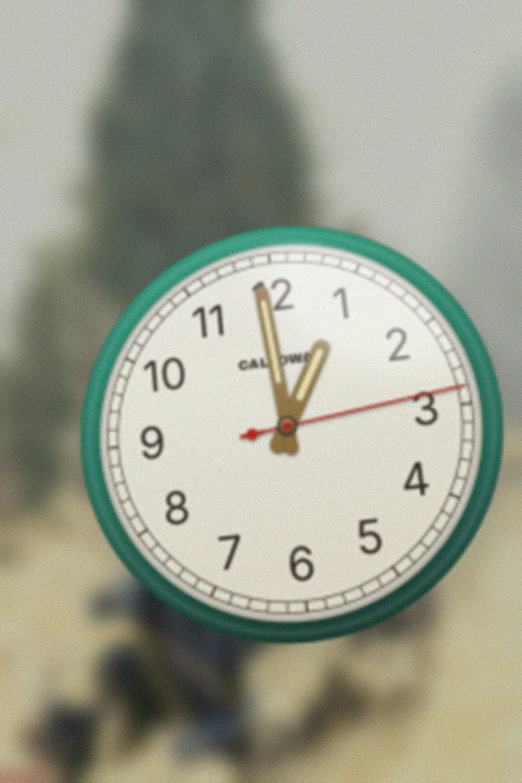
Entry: 12 h 59 min 14 s
